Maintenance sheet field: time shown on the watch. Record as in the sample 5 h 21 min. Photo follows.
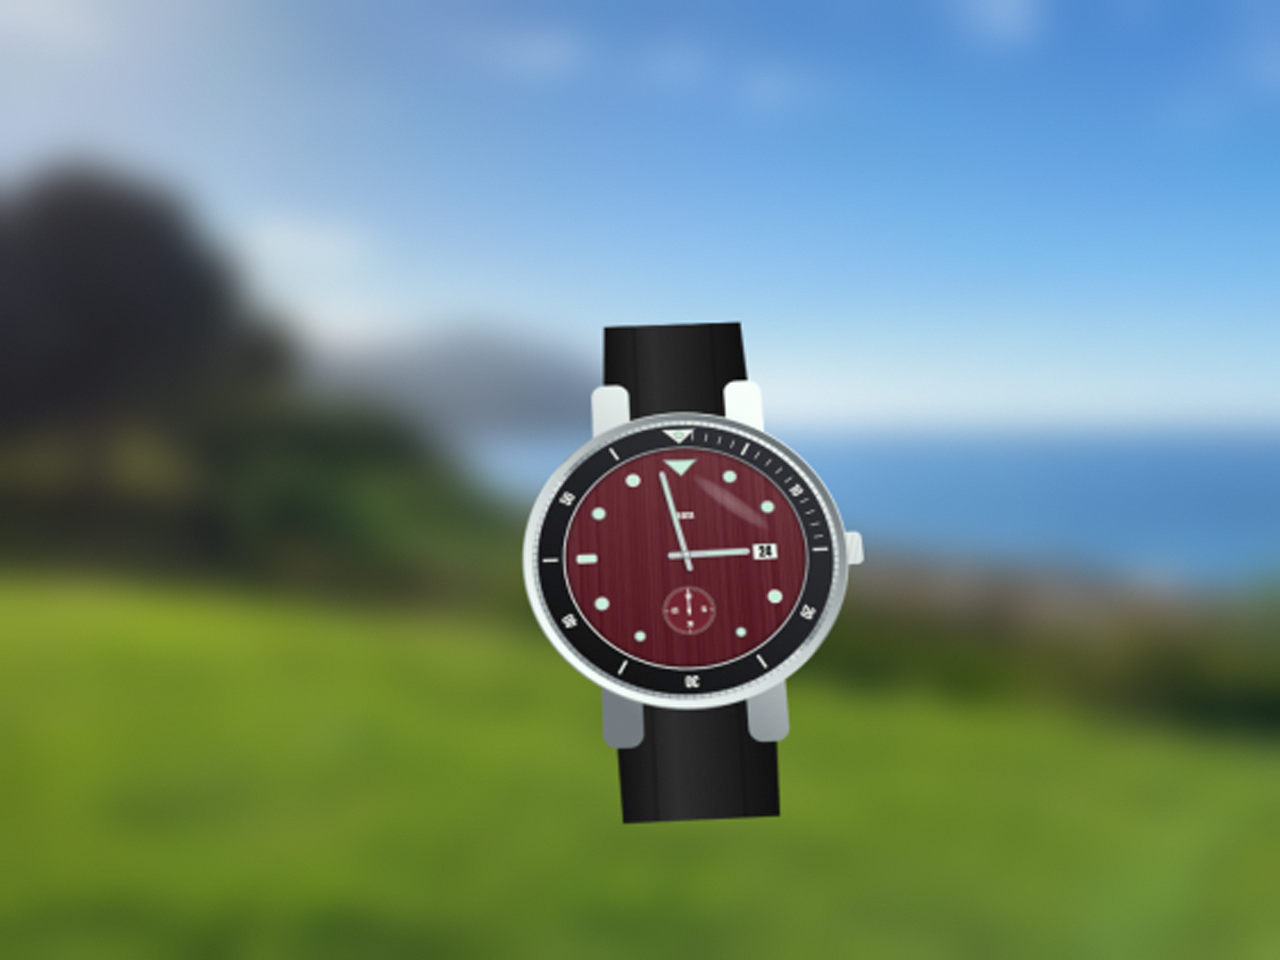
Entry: 2 h 58 min
